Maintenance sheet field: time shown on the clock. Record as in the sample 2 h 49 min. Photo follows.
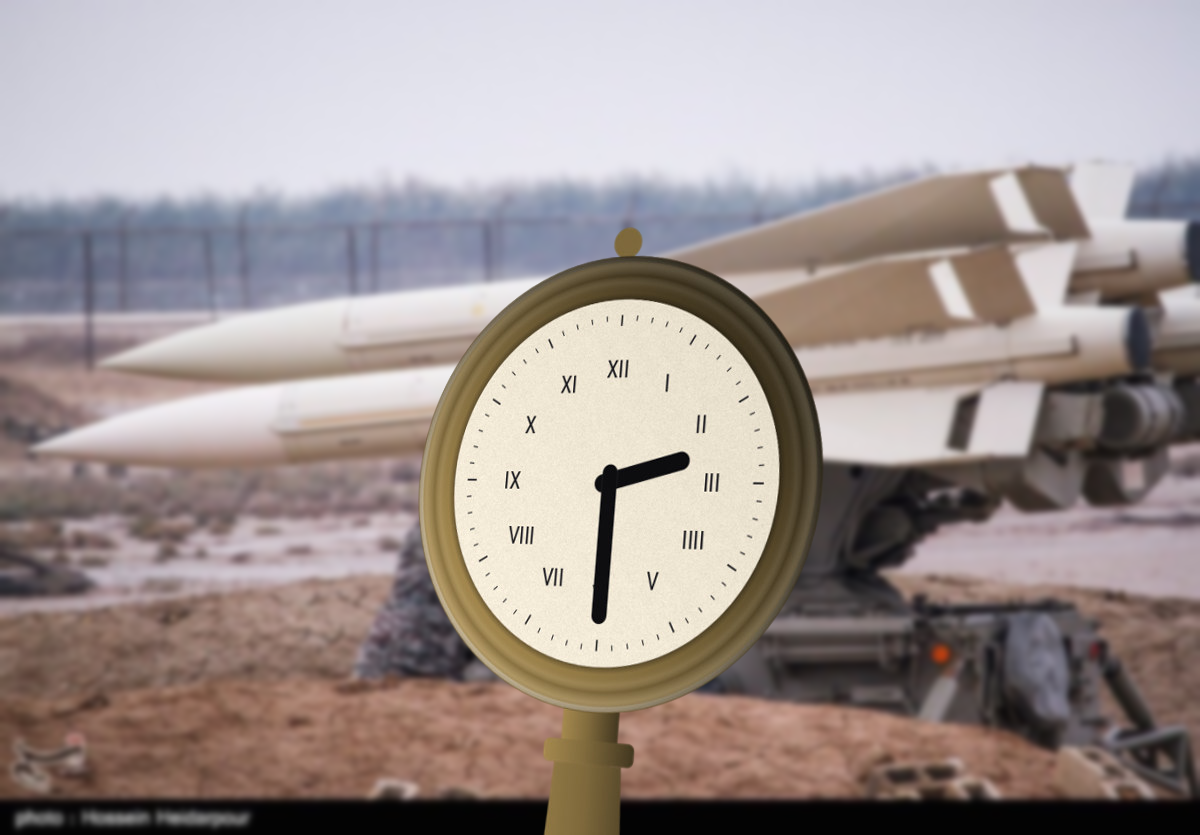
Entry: 2 h 30 min
